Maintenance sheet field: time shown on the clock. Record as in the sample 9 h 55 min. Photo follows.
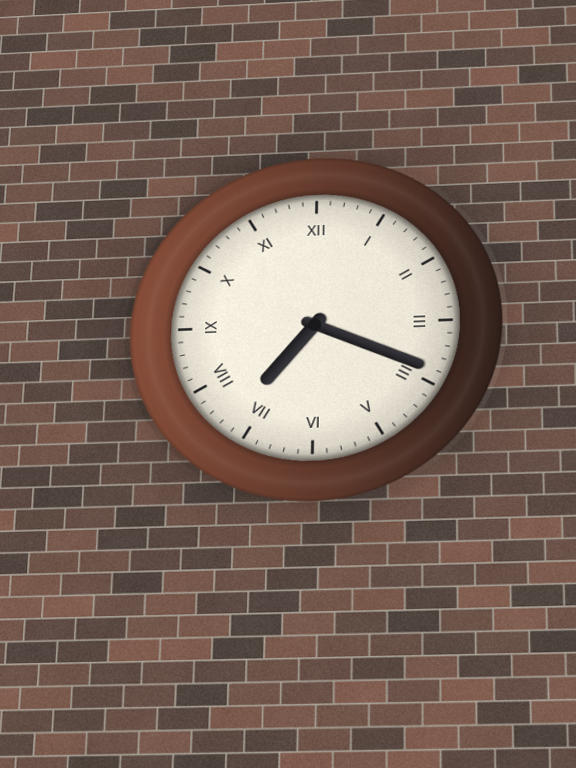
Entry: 7 h 19 min
